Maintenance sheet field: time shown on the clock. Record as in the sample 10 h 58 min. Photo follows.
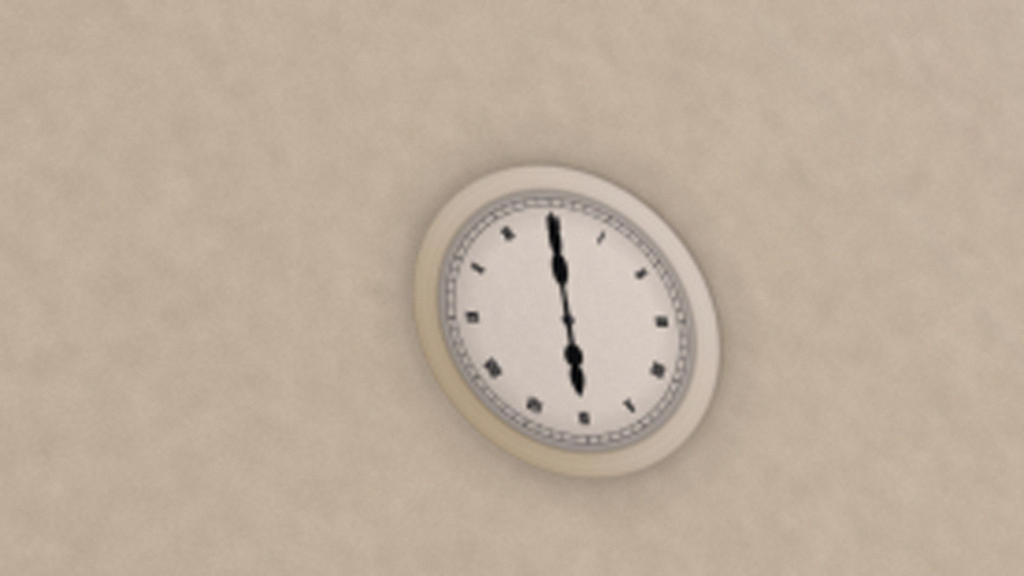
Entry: 6 h 00 min
